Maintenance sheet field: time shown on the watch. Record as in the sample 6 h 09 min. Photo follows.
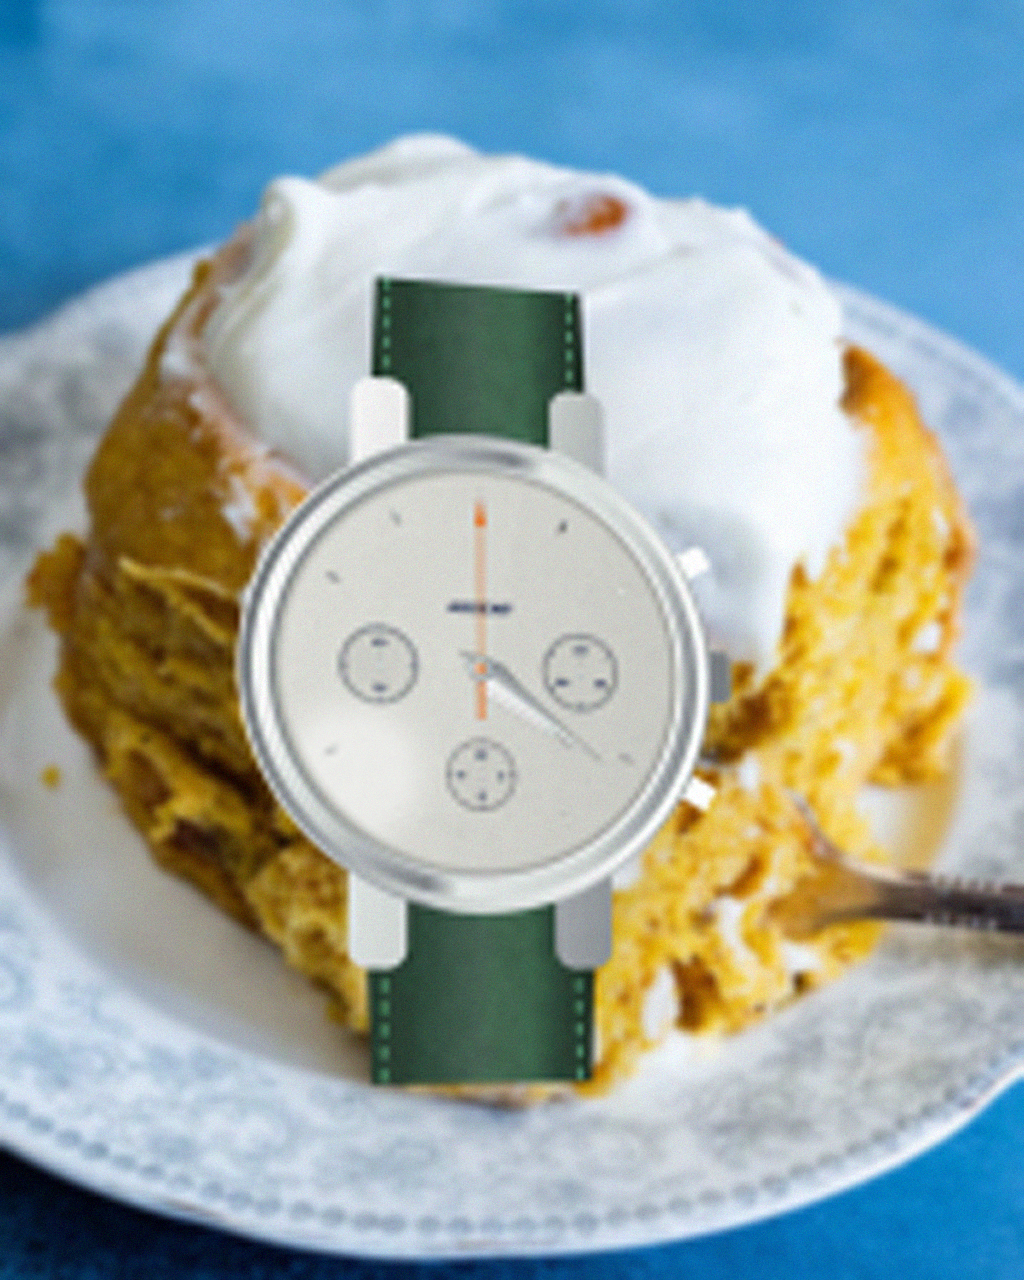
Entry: 4 h 21 min
